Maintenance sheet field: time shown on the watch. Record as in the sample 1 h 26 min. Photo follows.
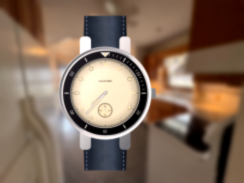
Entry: 7 h 37 min
